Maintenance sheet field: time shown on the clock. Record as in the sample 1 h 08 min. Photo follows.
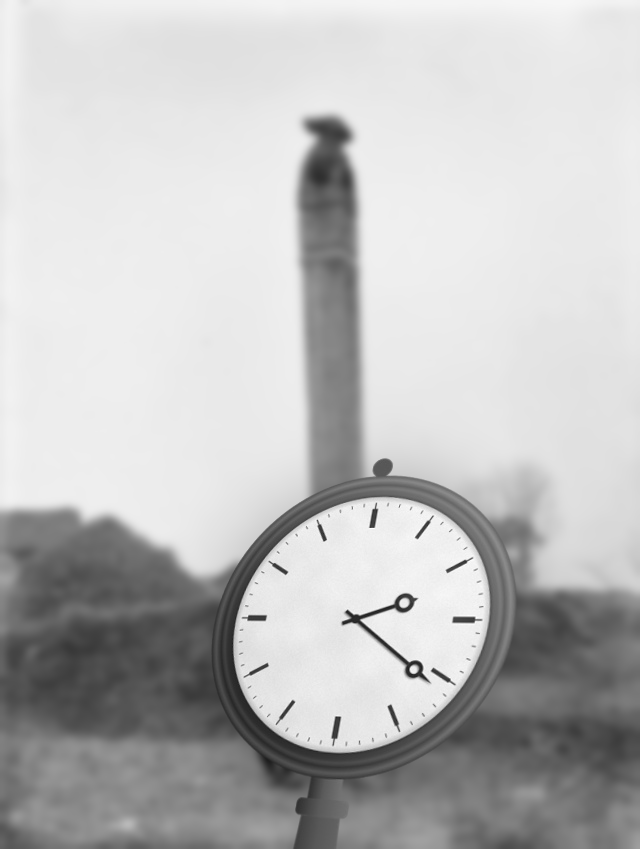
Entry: 2 h 21 min
